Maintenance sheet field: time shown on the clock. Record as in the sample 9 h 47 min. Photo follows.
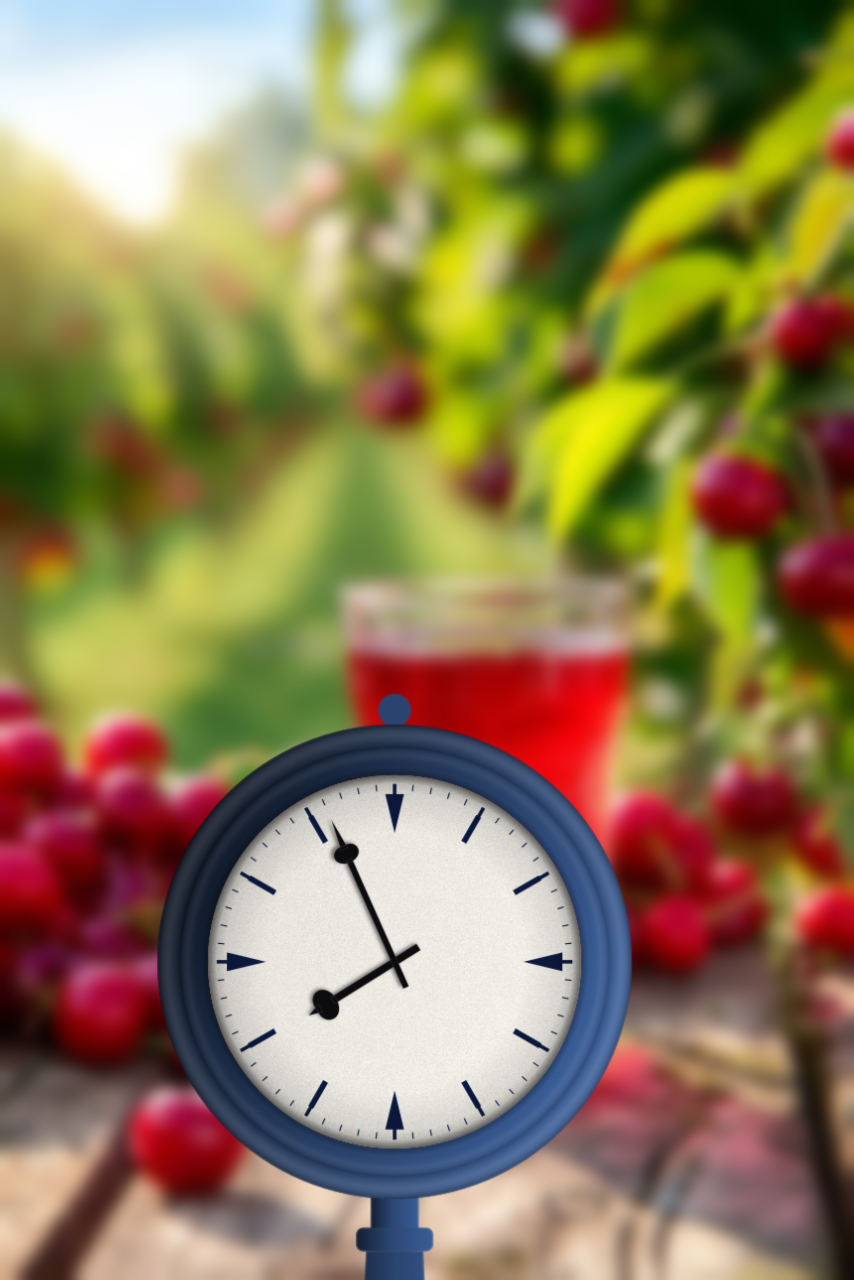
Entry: 7 h 56 min
